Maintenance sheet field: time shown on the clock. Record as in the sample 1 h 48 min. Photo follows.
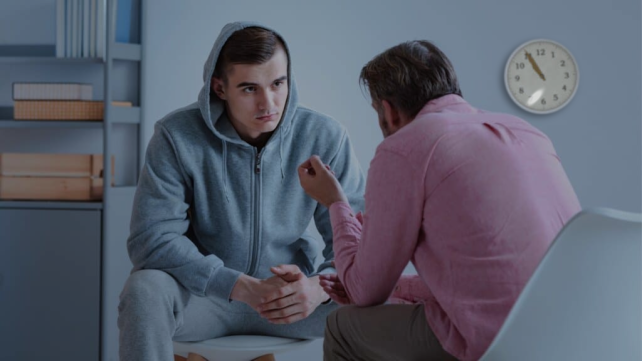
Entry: 10 h 55 min
